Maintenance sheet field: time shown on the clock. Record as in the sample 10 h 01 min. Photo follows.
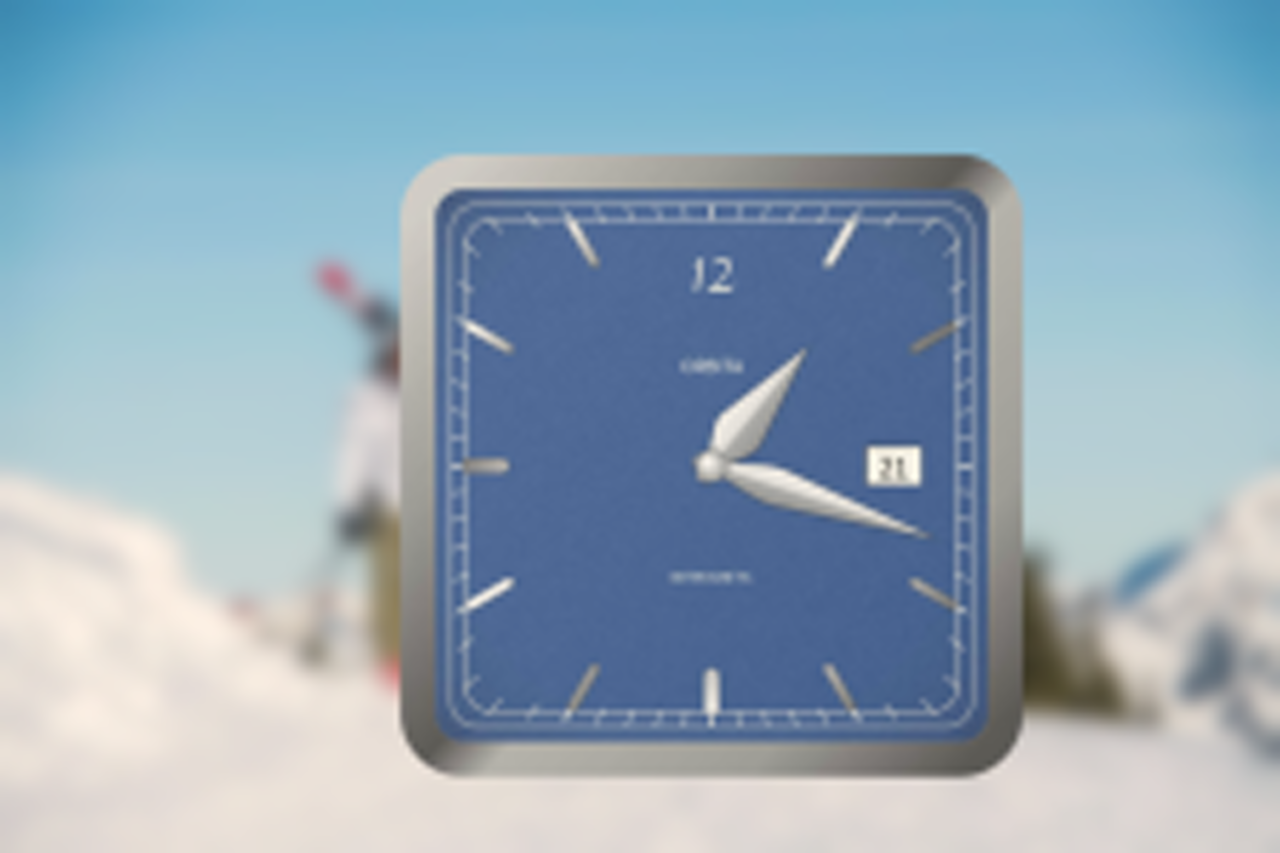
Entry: 1 h 18 min
